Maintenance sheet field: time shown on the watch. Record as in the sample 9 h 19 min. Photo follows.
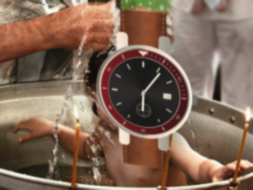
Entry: 6 h 06 min
